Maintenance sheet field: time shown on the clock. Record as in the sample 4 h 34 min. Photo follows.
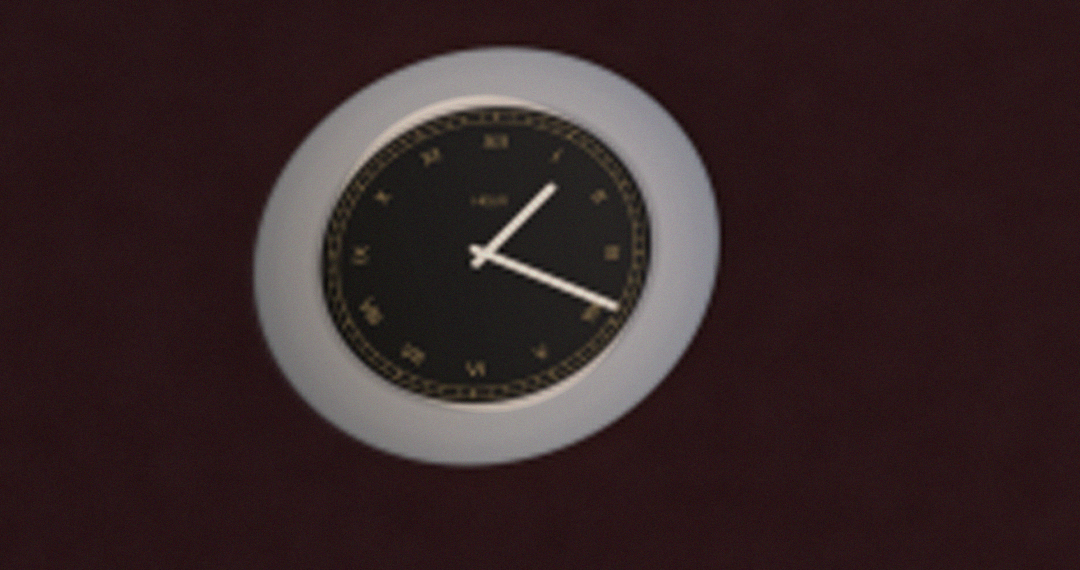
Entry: 1 h 19 min
